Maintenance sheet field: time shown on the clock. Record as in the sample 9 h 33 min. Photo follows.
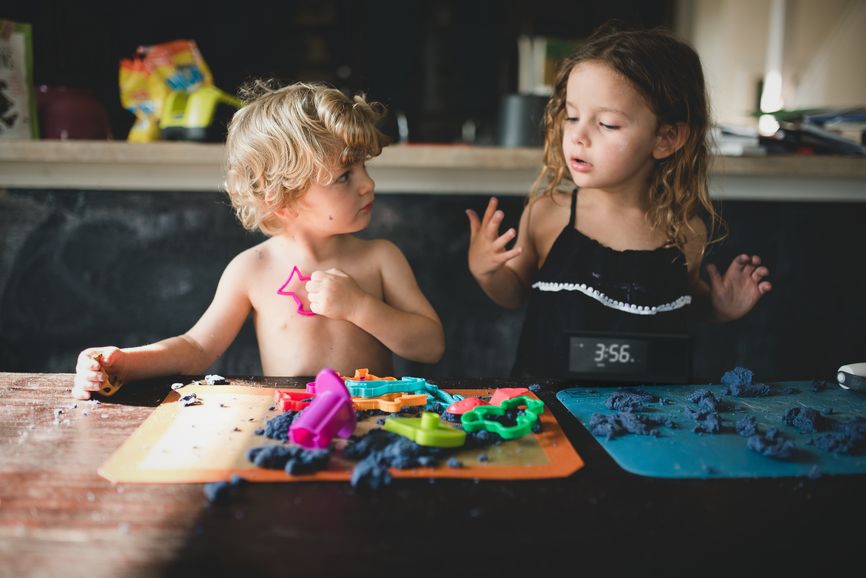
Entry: 3 h 56 min
